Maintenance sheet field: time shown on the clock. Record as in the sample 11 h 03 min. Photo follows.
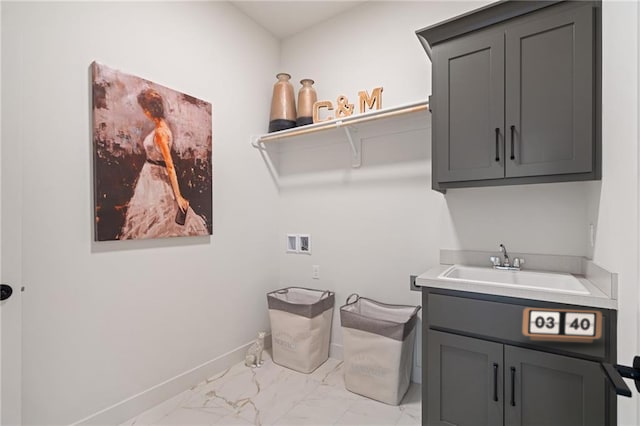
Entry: 3 h 40 min
